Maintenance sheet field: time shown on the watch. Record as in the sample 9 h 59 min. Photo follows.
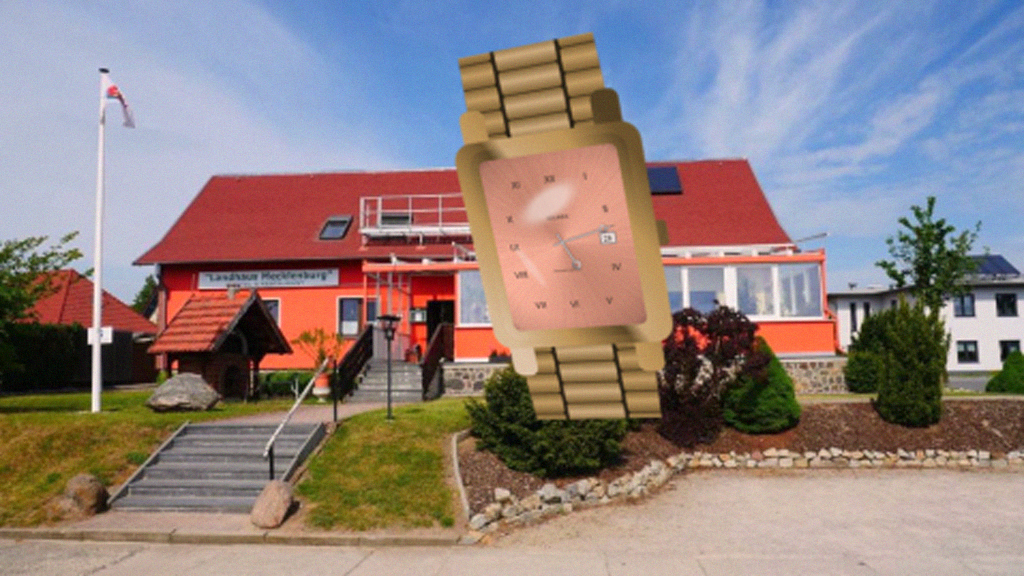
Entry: 5 h 13 min
